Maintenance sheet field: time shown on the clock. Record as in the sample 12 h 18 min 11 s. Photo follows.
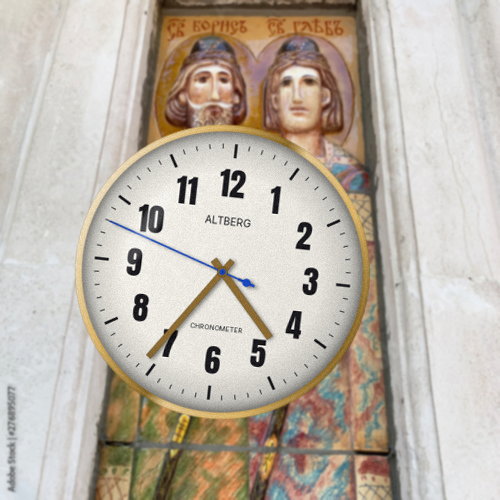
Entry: 4 h 35 min 48 s
